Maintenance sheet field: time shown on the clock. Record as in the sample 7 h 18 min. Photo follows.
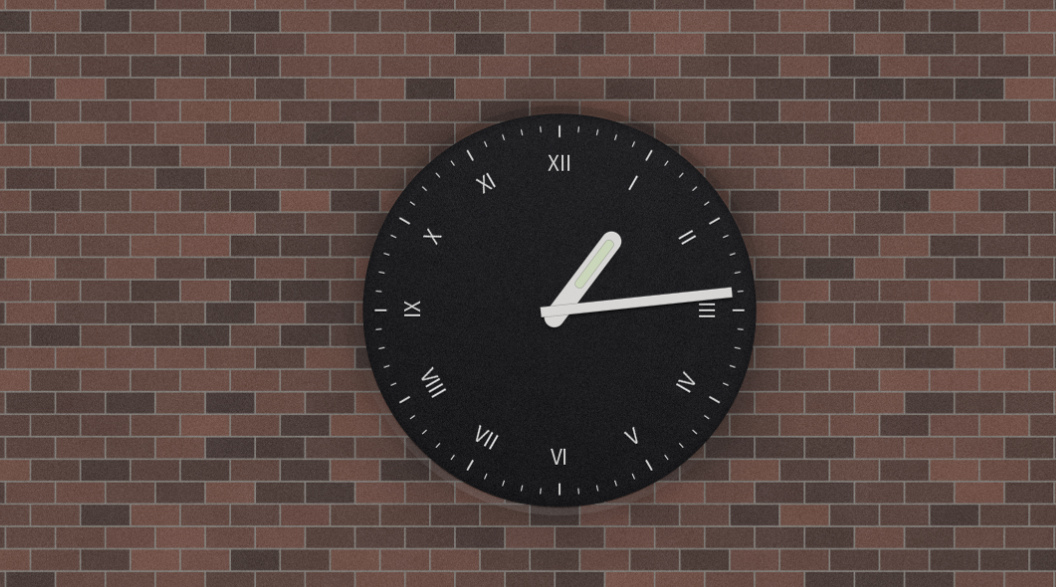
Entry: 1 h 14 min
